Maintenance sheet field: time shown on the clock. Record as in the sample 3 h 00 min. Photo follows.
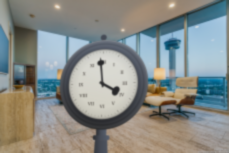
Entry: 3 h 59 min
